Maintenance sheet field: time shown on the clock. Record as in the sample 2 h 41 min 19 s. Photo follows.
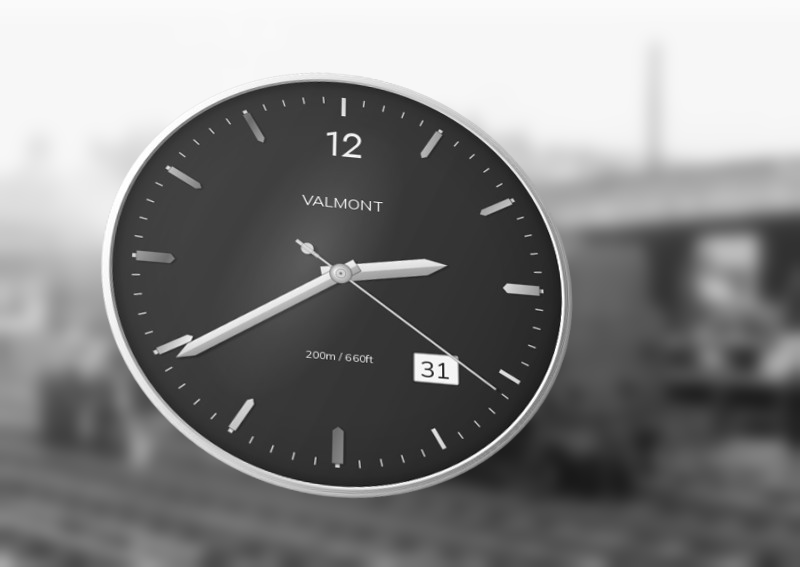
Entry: 2 h 39 min 21 s
